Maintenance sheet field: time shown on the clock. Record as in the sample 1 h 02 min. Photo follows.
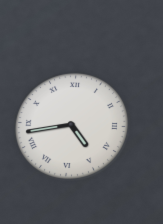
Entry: 4 h 43 min
